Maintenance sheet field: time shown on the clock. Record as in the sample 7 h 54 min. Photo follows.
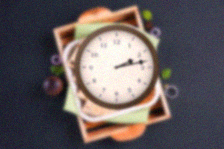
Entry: 2 h 13 min
